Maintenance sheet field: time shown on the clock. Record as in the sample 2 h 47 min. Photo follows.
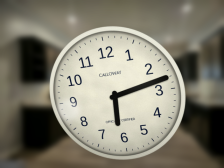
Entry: 6 h 13 min
